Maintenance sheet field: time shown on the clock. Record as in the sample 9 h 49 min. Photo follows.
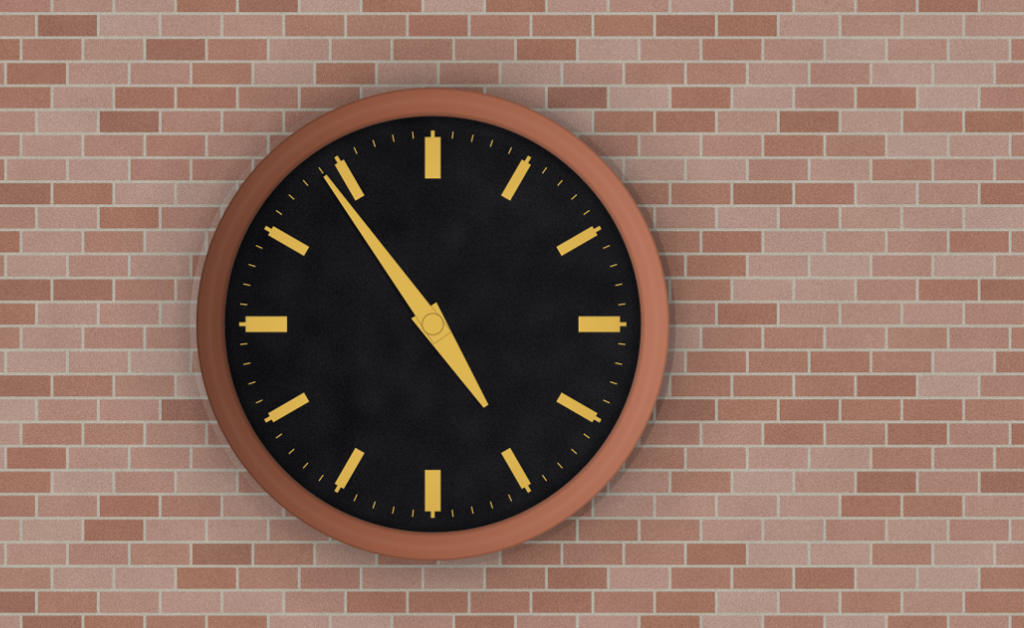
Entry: 4 h 54 min
